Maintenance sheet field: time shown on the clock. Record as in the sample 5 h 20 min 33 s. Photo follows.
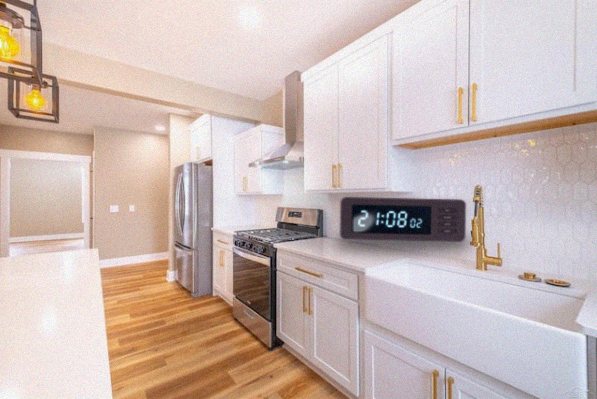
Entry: 21 h 08 min 02 s
